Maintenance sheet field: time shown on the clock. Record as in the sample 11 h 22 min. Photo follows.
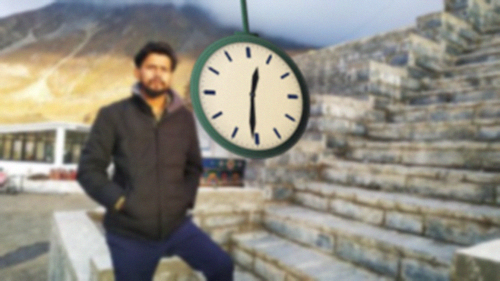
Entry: 12 h 31 min
